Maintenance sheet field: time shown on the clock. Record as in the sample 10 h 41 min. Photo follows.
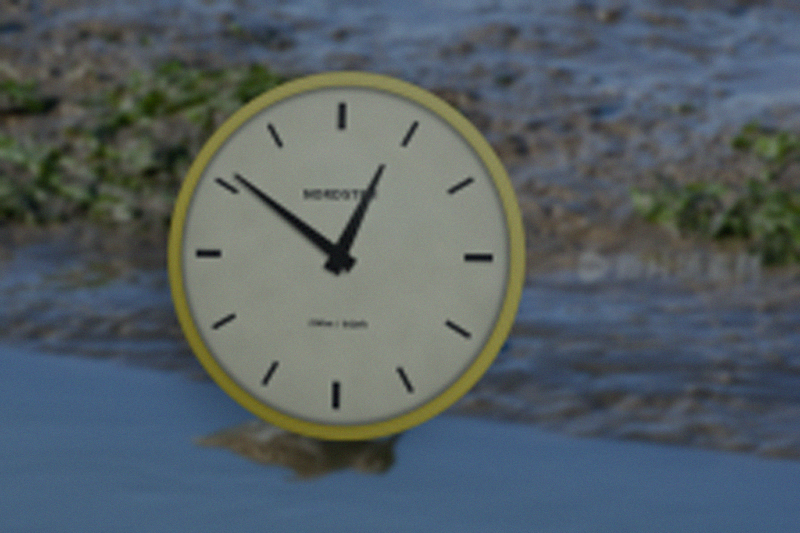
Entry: 12 h 51 min
